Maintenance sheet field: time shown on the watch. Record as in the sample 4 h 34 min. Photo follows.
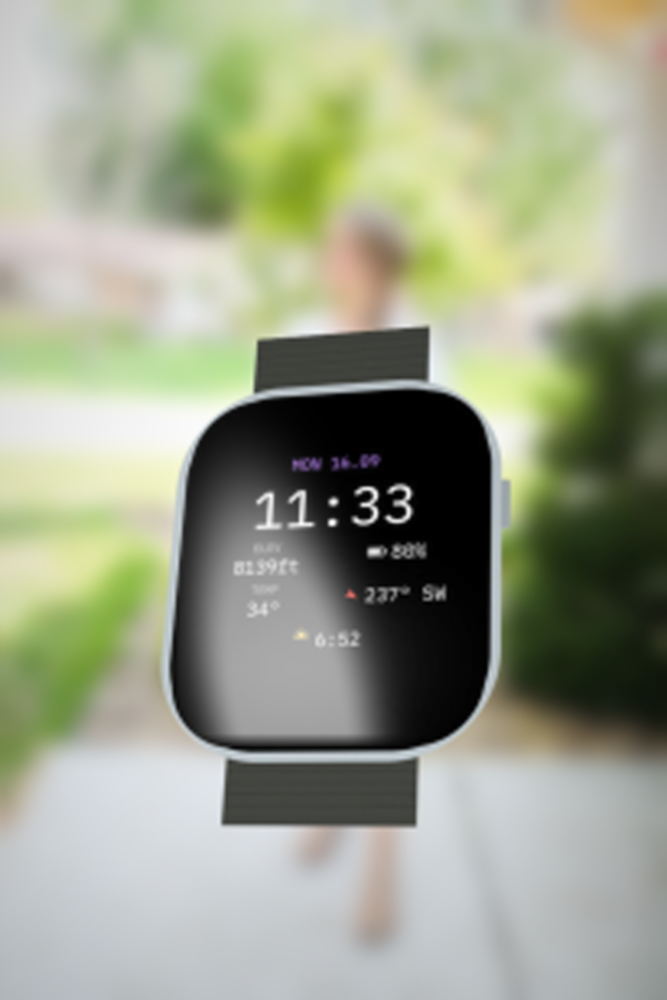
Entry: 11 h 33 min
